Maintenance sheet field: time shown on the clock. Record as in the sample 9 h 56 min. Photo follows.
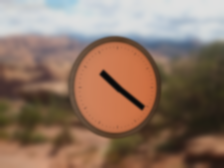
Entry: 10 h 21 min
